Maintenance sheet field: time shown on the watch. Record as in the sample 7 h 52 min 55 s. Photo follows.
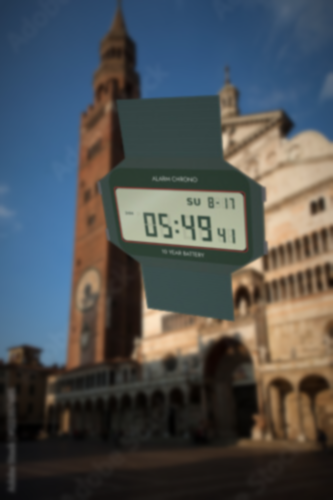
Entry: 5 h 49 min 41 s
